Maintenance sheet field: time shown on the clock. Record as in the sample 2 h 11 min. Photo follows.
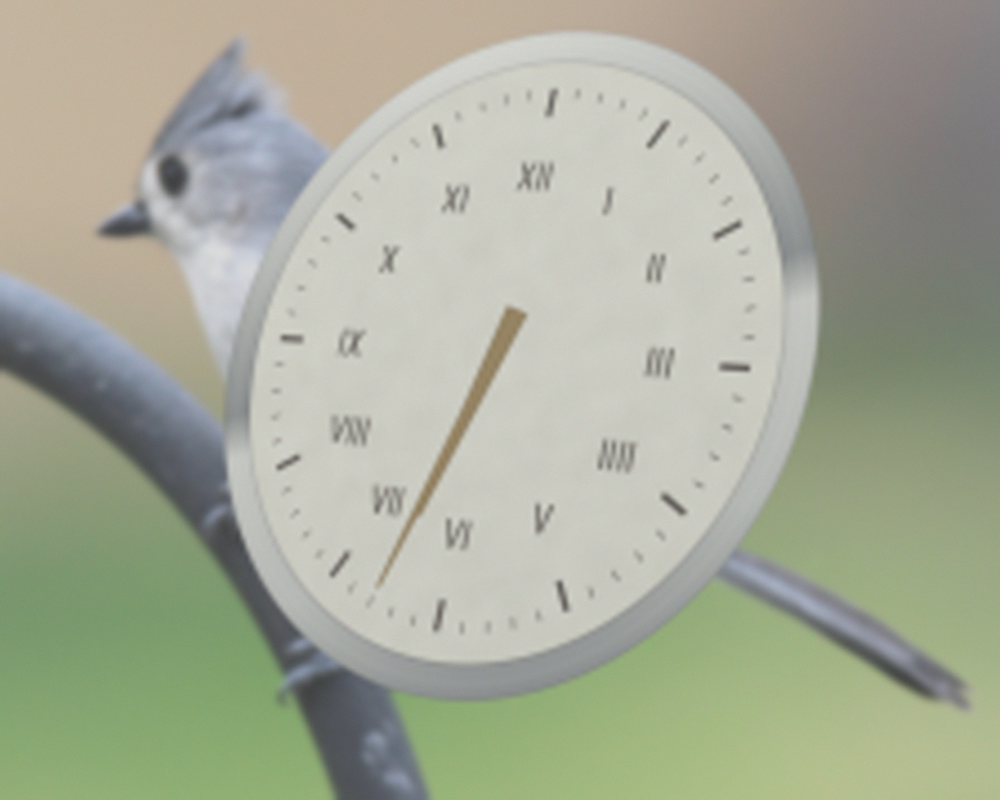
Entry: 6 h 33 min
